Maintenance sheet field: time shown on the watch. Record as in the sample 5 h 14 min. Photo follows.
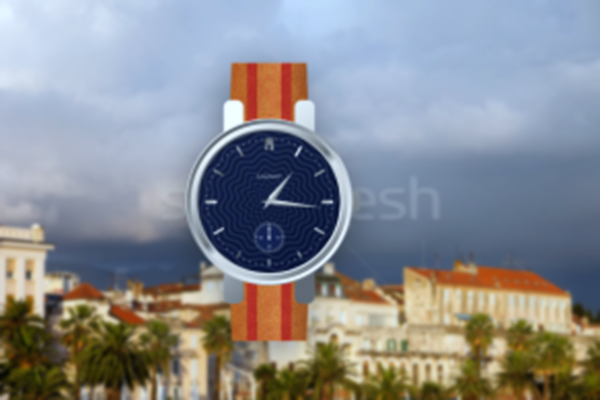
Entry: 1 h 16 min
